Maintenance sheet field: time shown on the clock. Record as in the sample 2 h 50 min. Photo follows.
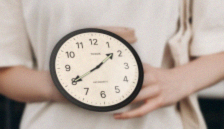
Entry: 1 h 40 min
